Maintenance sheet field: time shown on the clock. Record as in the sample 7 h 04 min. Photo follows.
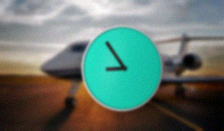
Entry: 8 h 54 min
